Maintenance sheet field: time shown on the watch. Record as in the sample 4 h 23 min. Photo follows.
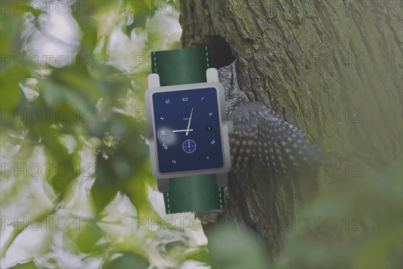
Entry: 9 h 03 min
